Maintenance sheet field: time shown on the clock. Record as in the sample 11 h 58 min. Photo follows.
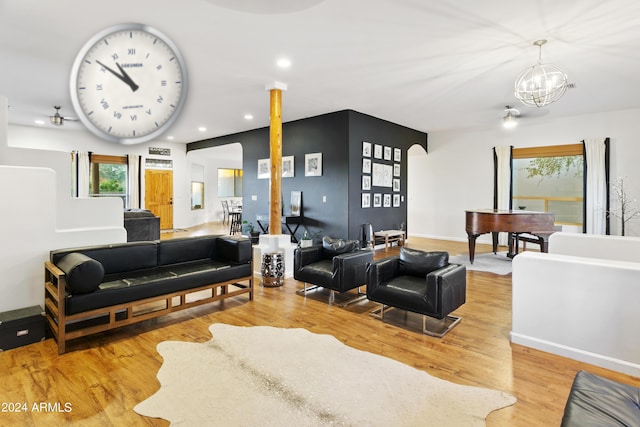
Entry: 10 h 51 min
